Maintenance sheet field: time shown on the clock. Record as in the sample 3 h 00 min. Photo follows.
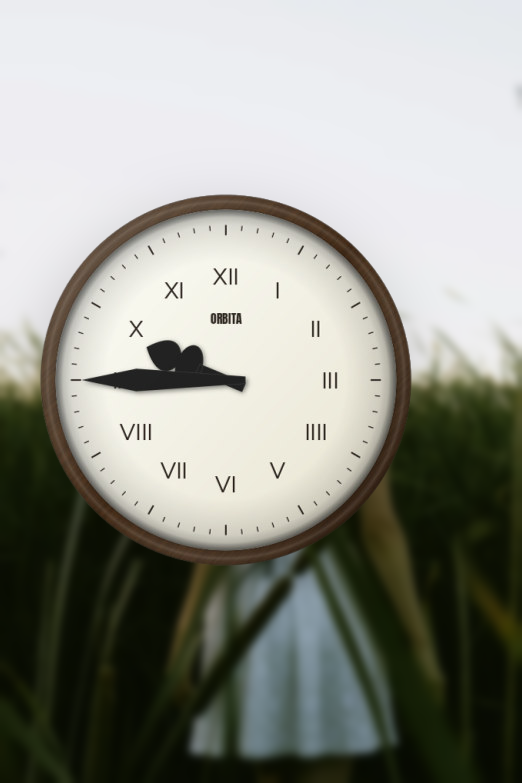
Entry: 9 h 45 min
